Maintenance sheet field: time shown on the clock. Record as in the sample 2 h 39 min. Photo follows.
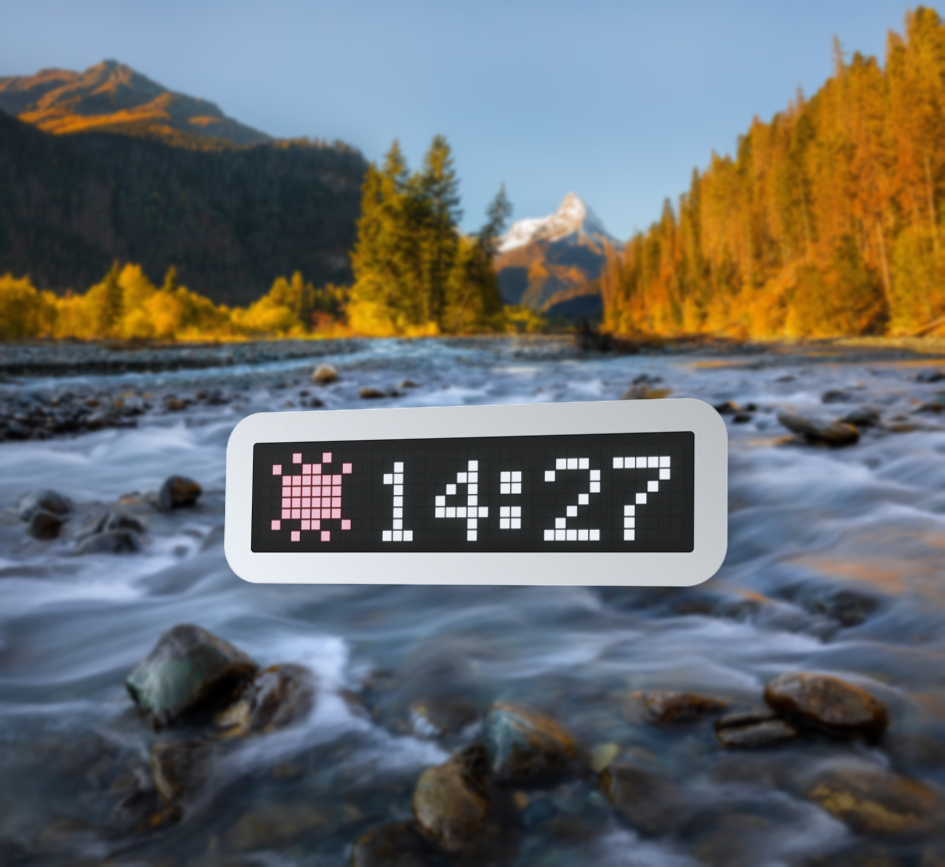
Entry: 14 h 27 min
